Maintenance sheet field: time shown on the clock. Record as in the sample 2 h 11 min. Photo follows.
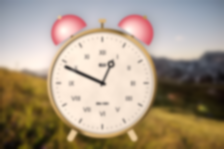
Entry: 12 h 49 min
